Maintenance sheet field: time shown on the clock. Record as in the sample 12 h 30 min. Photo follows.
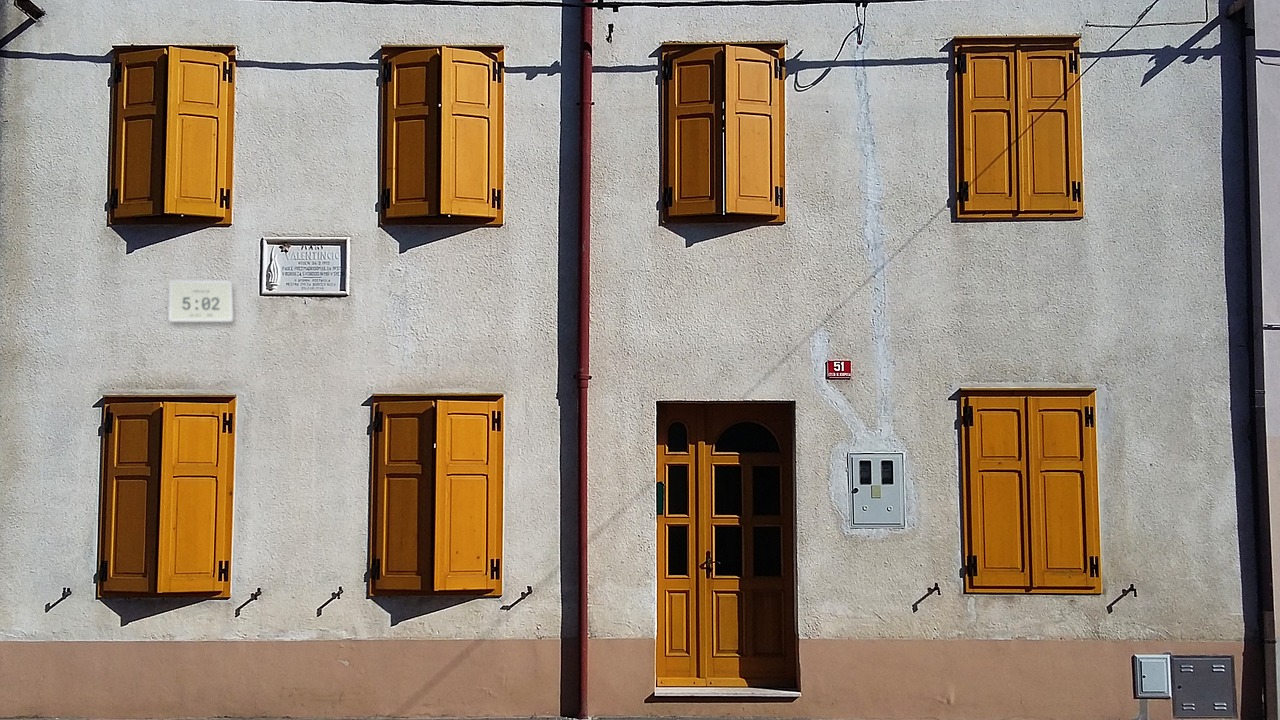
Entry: 5 h 02 min
